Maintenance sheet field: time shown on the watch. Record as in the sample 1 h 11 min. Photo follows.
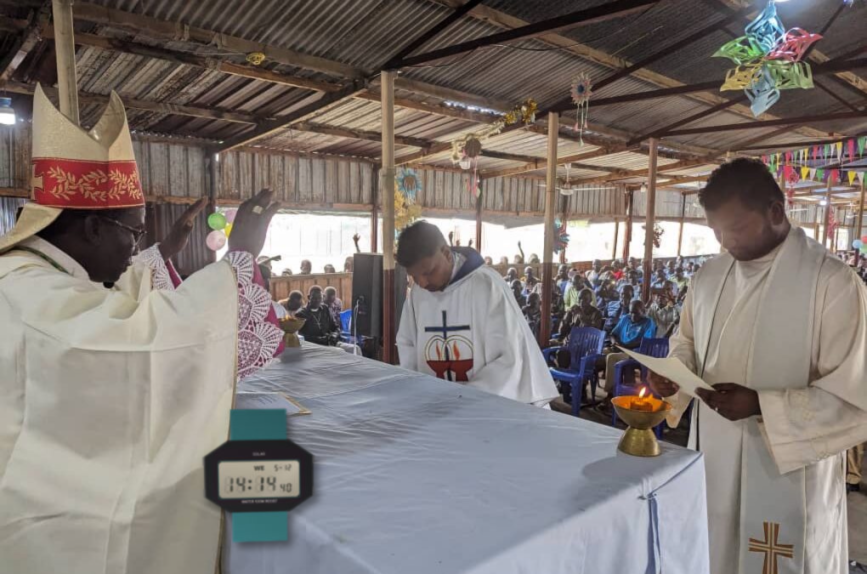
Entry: 14 h 14 min
